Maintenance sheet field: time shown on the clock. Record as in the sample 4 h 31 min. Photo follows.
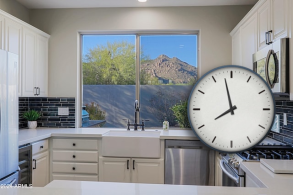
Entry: 7 h 58 min
